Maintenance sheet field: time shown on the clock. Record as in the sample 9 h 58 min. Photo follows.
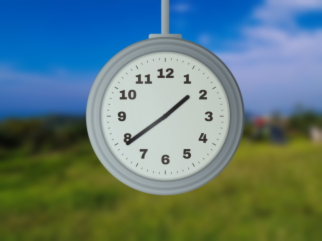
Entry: 1 h 39 min
